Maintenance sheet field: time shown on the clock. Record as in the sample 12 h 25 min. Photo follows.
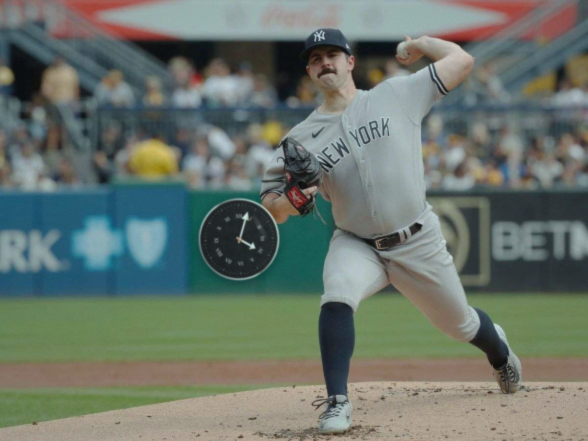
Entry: 4 h 03 min
